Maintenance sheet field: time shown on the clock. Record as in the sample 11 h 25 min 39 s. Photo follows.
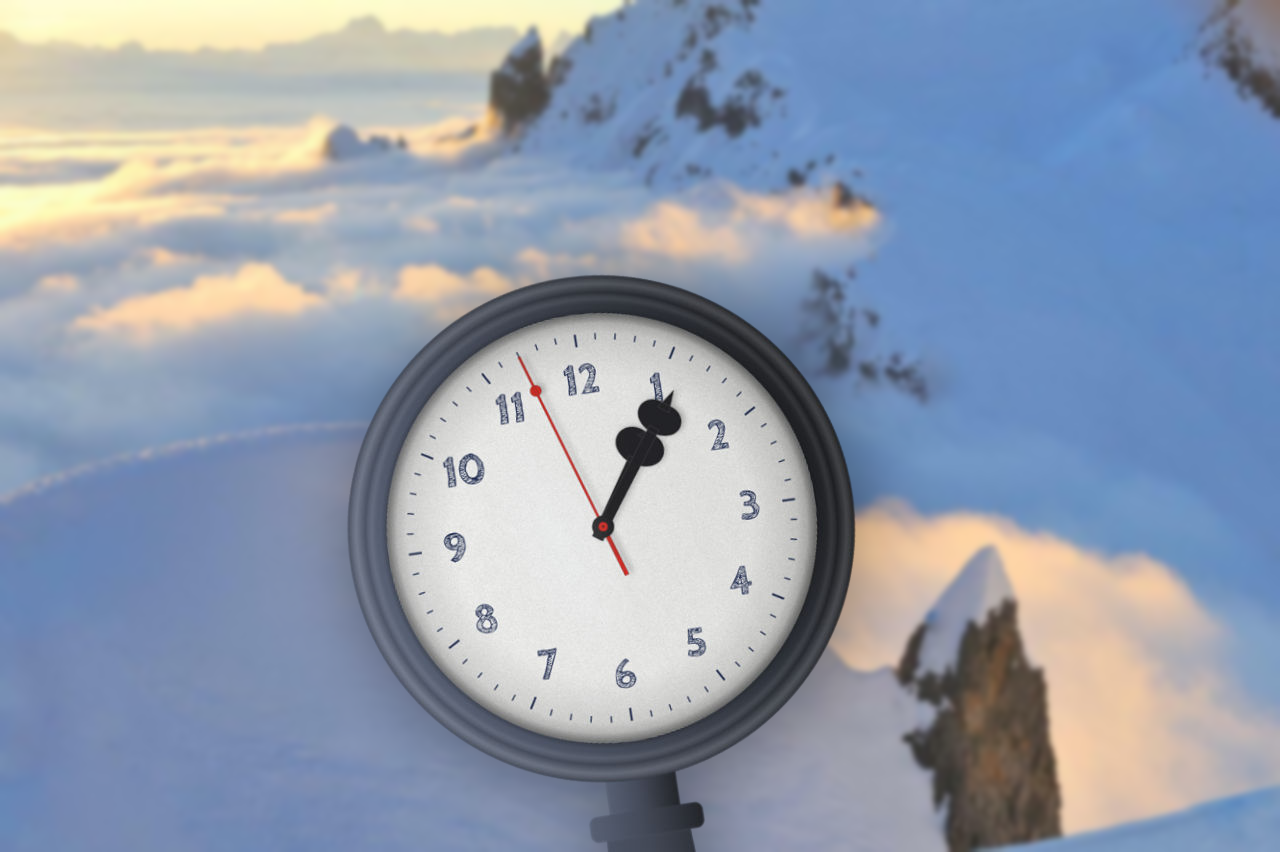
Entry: 1 h 05 min 57 s
